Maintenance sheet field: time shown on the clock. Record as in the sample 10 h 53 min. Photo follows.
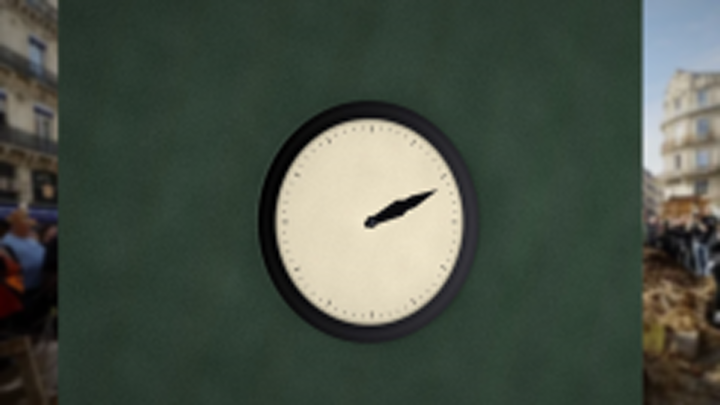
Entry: 2 h 11 min
